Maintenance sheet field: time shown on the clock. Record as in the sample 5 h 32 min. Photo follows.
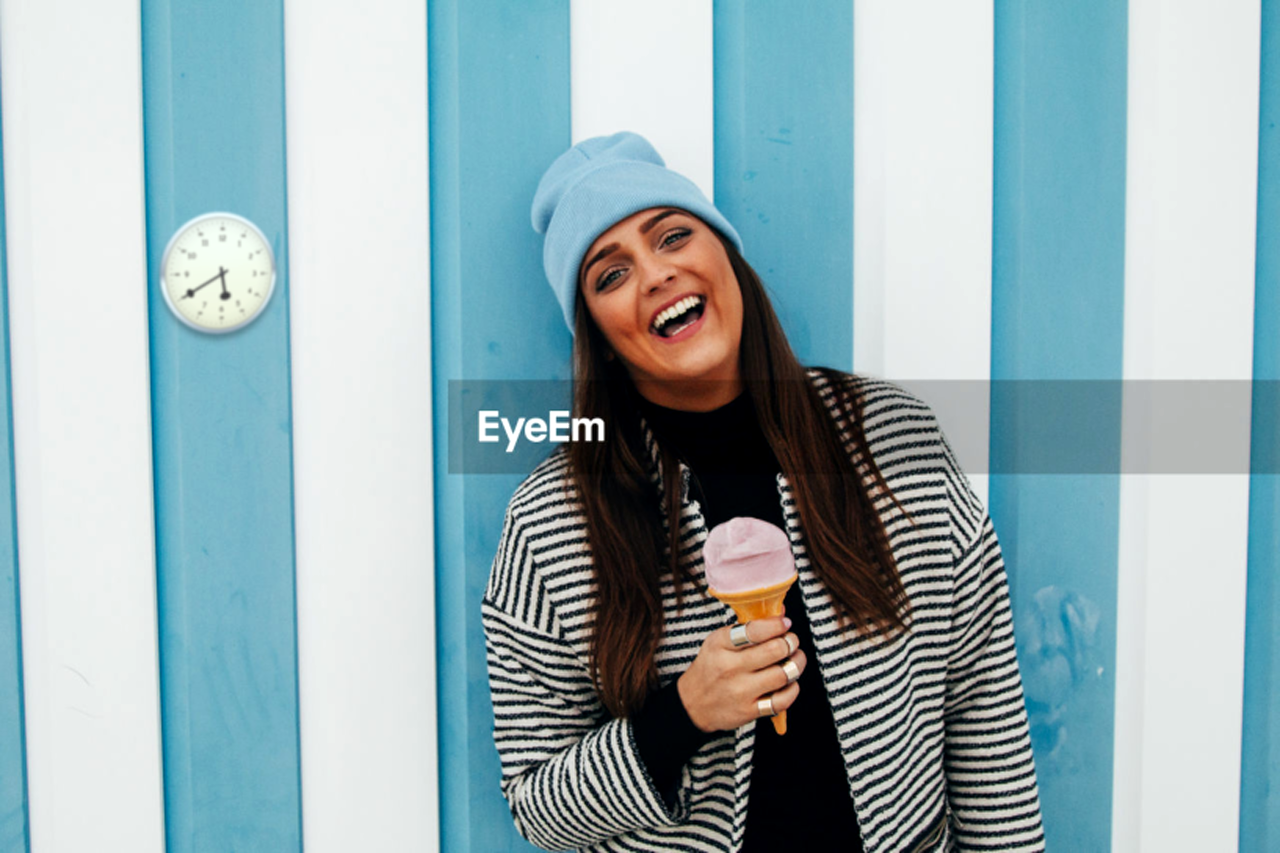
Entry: 5 h 40 min
